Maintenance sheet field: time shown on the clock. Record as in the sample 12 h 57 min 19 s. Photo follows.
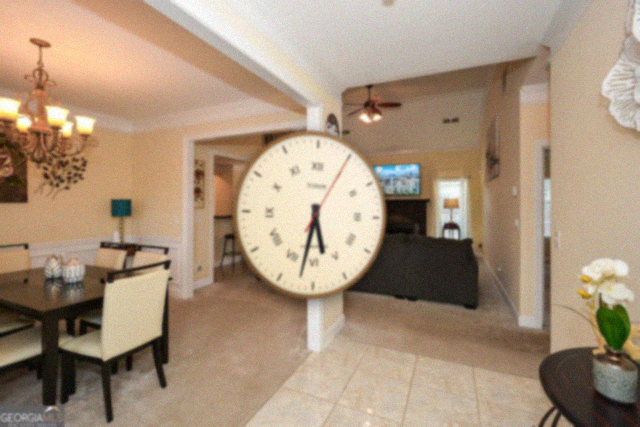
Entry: 5 h 32 min 05 s
